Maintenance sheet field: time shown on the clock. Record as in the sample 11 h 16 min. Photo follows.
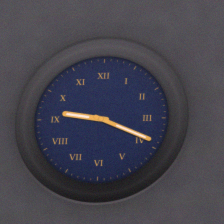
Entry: 9 h 19 min
